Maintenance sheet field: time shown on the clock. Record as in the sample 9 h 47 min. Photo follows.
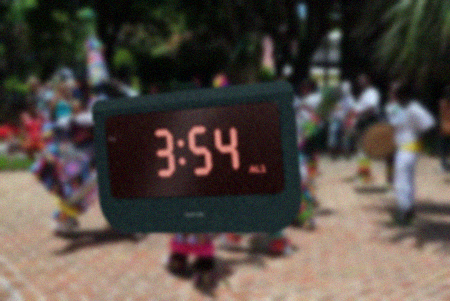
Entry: 3 h 54 min
